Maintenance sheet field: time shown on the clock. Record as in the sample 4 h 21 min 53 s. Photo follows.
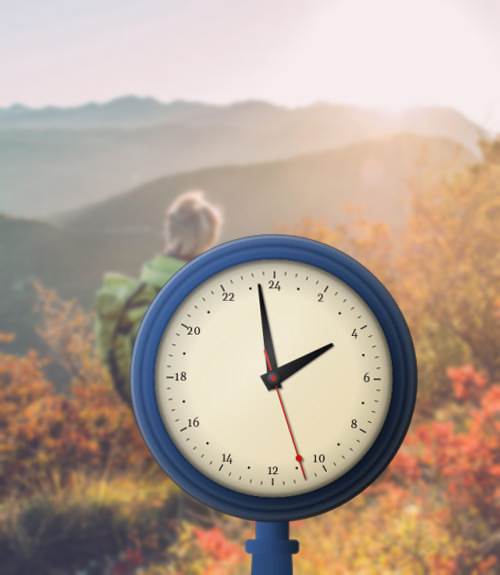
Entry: 3 h 58 min 27 s
